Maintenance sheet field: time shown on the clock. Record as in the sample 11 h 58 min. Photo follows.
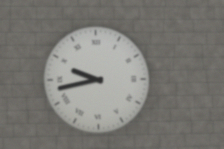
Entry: 9 h 43 min
